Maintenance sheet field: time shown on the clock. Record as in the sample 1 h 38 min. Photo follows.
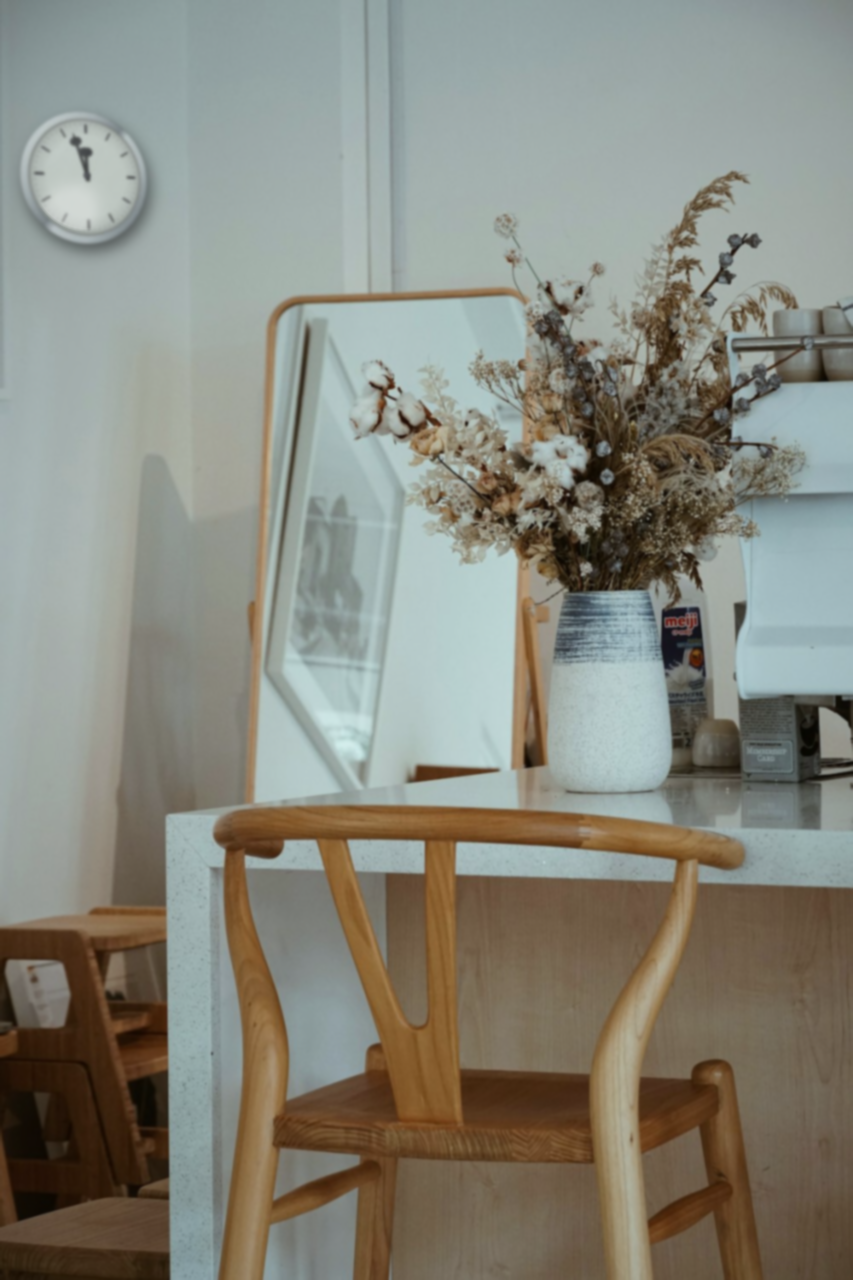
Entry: 11 h 57 min
